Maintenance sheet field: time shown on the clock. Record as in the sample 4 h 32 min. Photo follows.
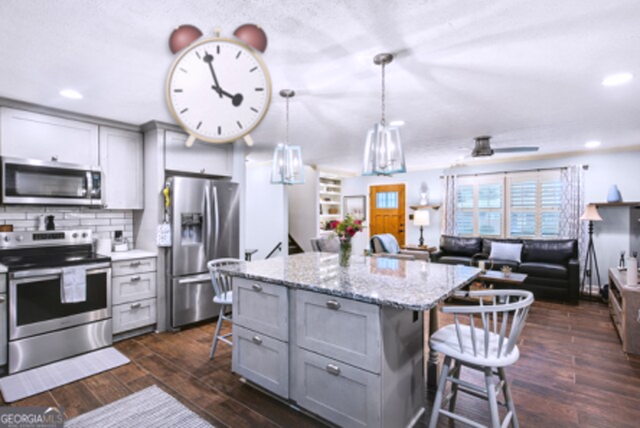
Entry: 3 h 57 min
